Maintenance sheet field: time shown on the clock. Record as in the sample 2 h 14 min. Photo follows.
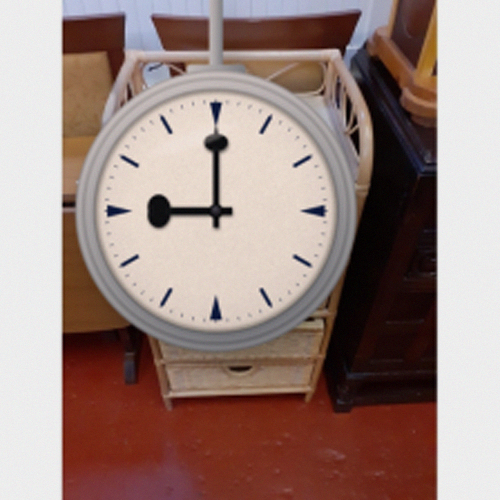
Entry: 9 h 00 min
